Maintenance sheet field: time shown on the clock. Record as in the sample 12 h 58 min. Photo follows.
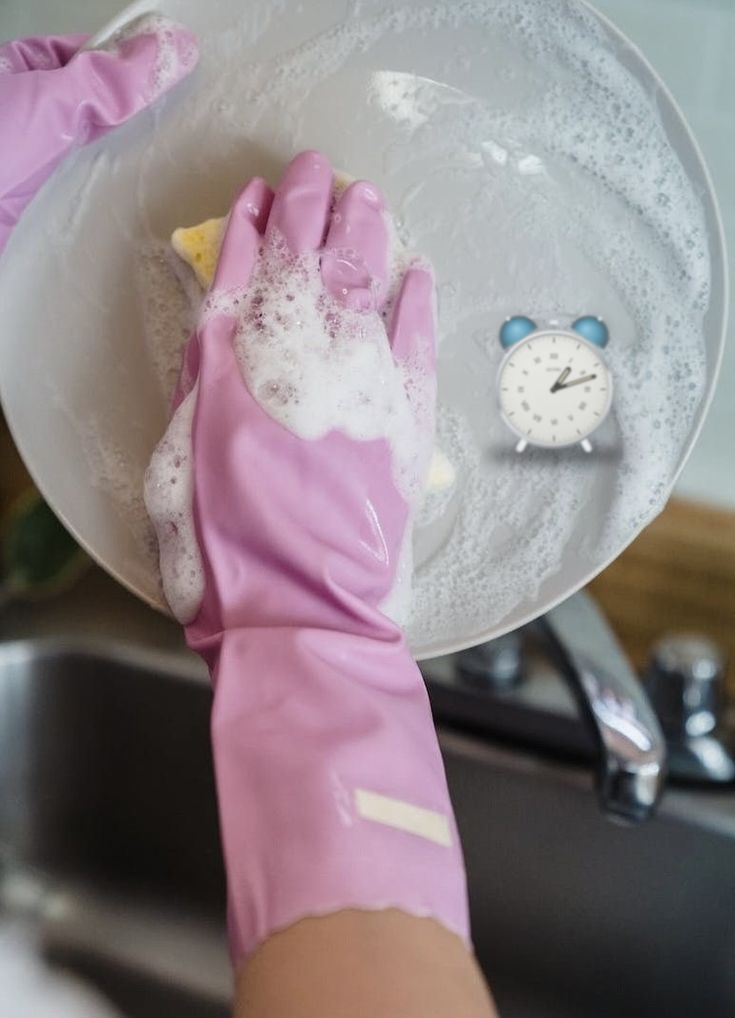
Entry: 1 h 12 min
